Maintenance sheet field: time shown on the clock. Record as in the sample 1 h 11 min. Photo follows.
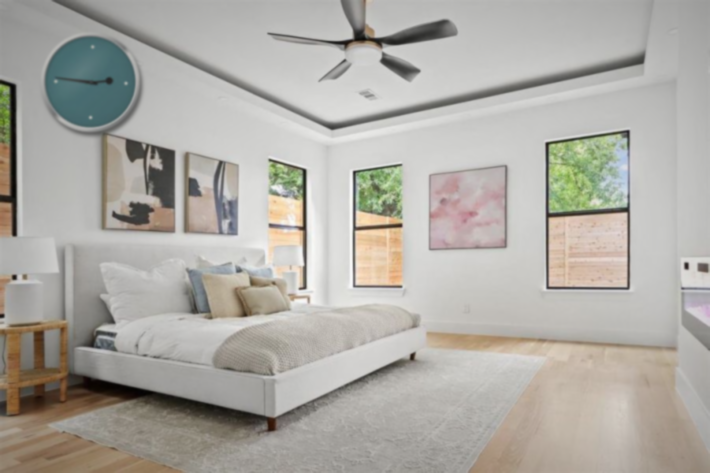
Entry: 2 h 46 min
